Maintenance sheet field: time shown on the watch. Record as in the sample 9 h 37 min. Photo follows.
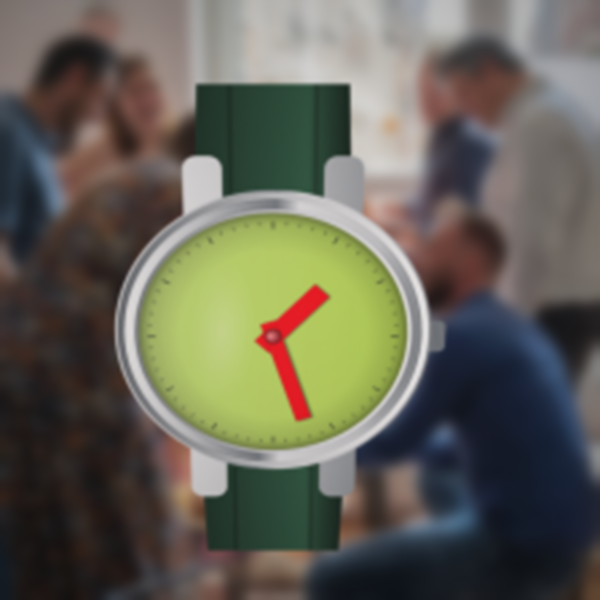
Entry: 1 h 27 min
